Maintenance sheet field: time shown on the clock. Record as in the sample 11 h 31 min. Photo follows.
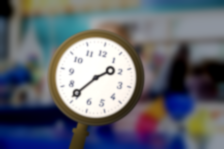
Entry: 1 h 36 min
